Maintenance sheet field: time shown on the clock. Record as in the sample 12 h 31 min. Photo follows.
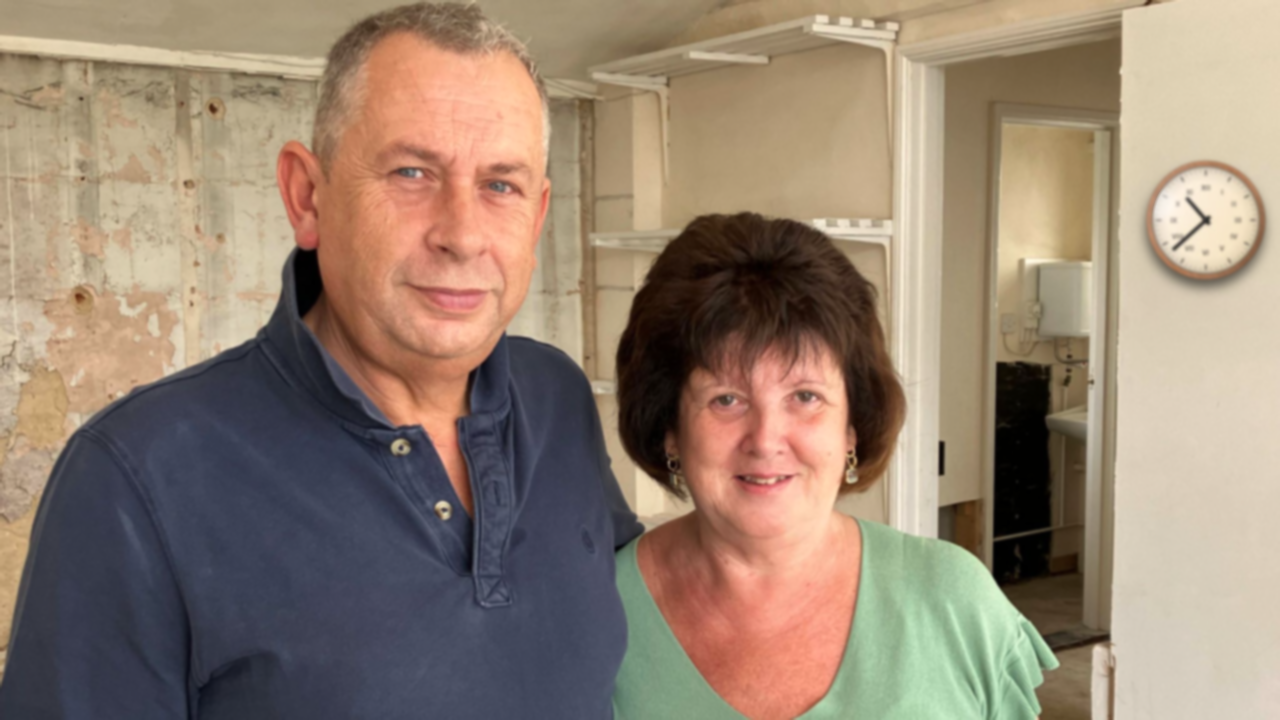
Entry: 10 h 38 min
